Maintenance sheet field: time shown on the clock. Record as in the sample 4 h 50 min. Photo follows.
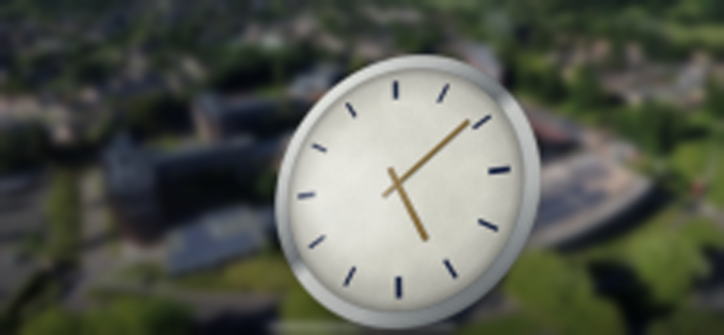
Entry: 5 h 09 min
